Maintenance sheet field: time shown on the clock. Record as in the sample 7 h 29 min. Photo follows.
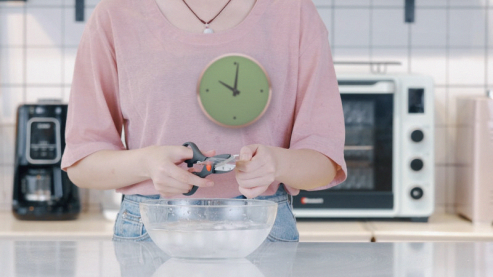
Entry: 10 h 01 min
